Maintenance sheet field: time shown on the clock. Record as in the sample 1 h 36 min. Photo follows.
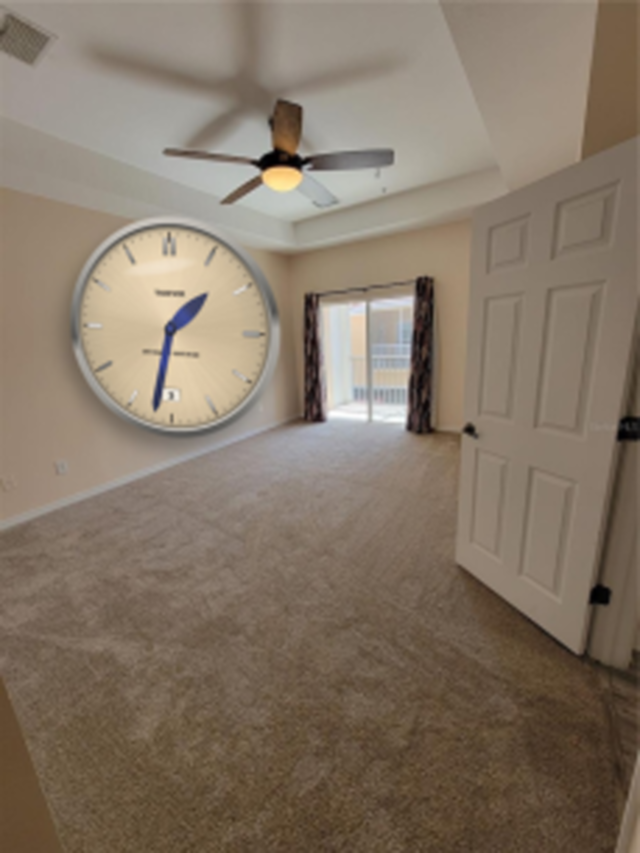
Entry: 1 h 32 min
